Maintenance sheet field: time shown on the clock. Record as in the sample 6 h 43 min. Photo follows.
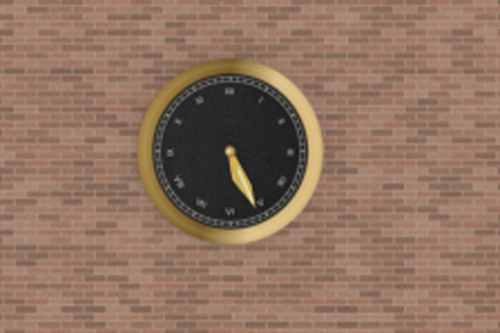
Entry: 5 h 26 min
